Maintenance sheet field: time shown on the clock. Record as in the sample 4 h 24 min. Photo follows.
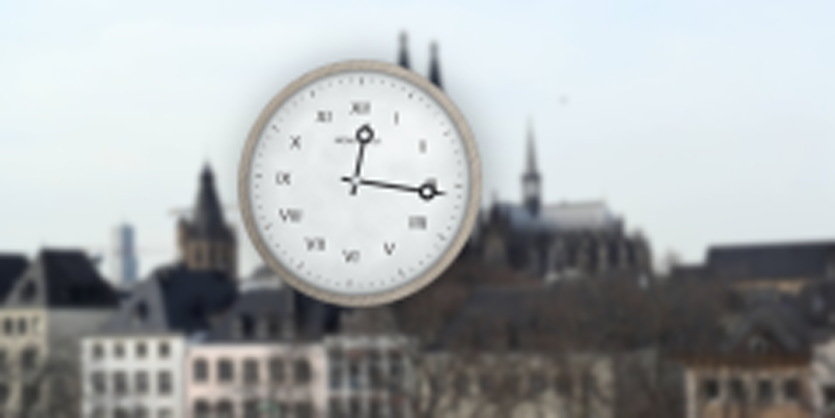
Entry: 12 h 16 min
